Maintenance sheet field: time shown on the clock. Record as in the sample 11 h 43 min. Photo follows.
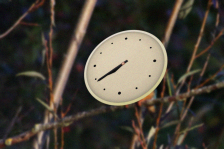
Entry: 7 h 39 min
